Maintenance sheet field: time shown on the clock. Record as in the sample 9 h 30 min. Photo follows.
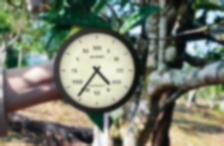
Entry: 4 h 36 min
